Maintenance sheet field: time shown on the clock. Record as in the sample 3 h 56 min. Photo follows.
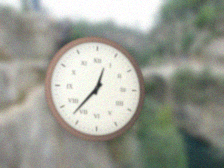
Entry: 12 h 37 min
